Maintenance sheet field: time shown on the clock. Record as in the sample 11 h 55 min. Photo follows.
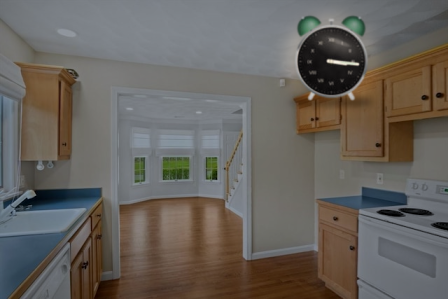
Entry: 3 h 16 min
